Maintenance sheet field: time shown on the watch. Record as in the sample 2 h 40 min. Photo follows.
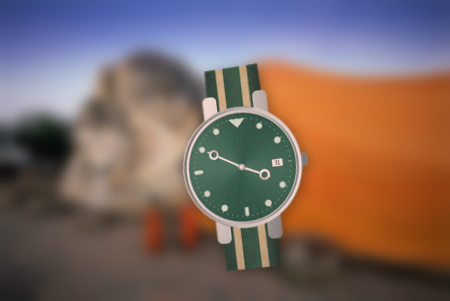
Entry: 3 h 50 min
